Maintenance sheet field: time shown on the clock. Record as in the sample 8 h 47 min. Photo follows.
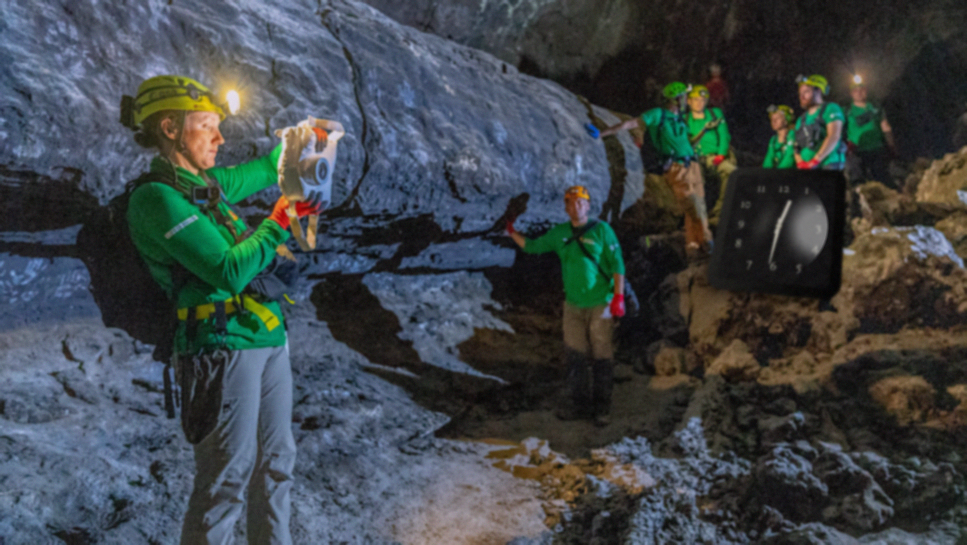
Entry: 12 h 31 min
